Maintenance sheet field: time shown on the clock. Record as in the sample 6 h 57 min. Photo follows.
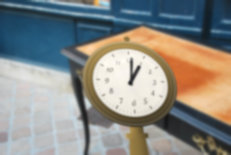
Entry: 1 h 01 min
